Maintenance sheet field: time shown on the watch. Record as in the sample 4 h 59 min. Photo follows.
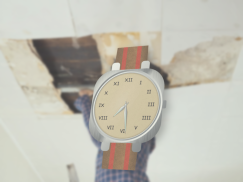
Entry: 7 h 29 min
